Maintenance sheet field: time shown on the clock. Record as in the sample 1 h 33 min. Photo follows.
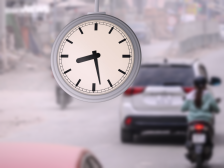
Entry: 8 h 28 min
